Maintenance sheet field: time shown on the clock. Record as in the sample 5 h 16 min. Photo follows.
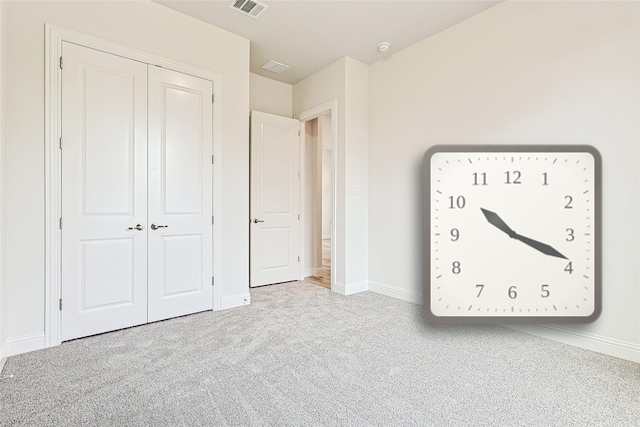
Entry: 10 h 19 min
